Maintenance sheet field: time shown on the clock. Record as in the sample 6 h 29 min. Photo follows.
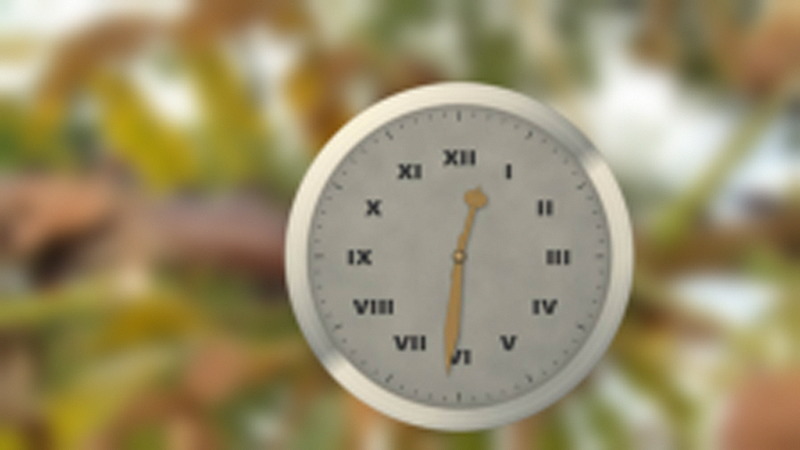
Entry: 12 h 31 min
